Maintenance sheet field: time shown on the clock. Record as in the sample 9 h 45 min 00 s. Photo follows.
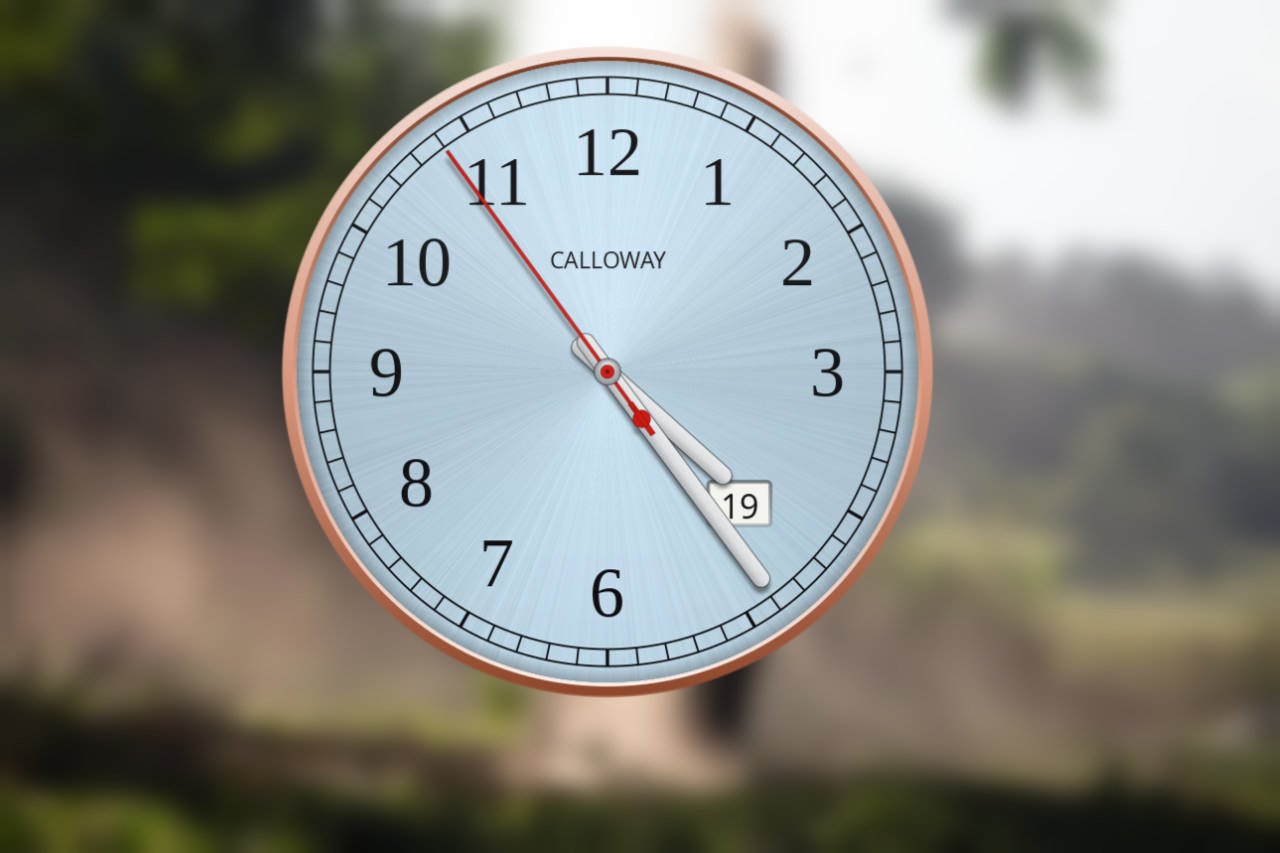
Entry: 4 h 23 min 54 s
